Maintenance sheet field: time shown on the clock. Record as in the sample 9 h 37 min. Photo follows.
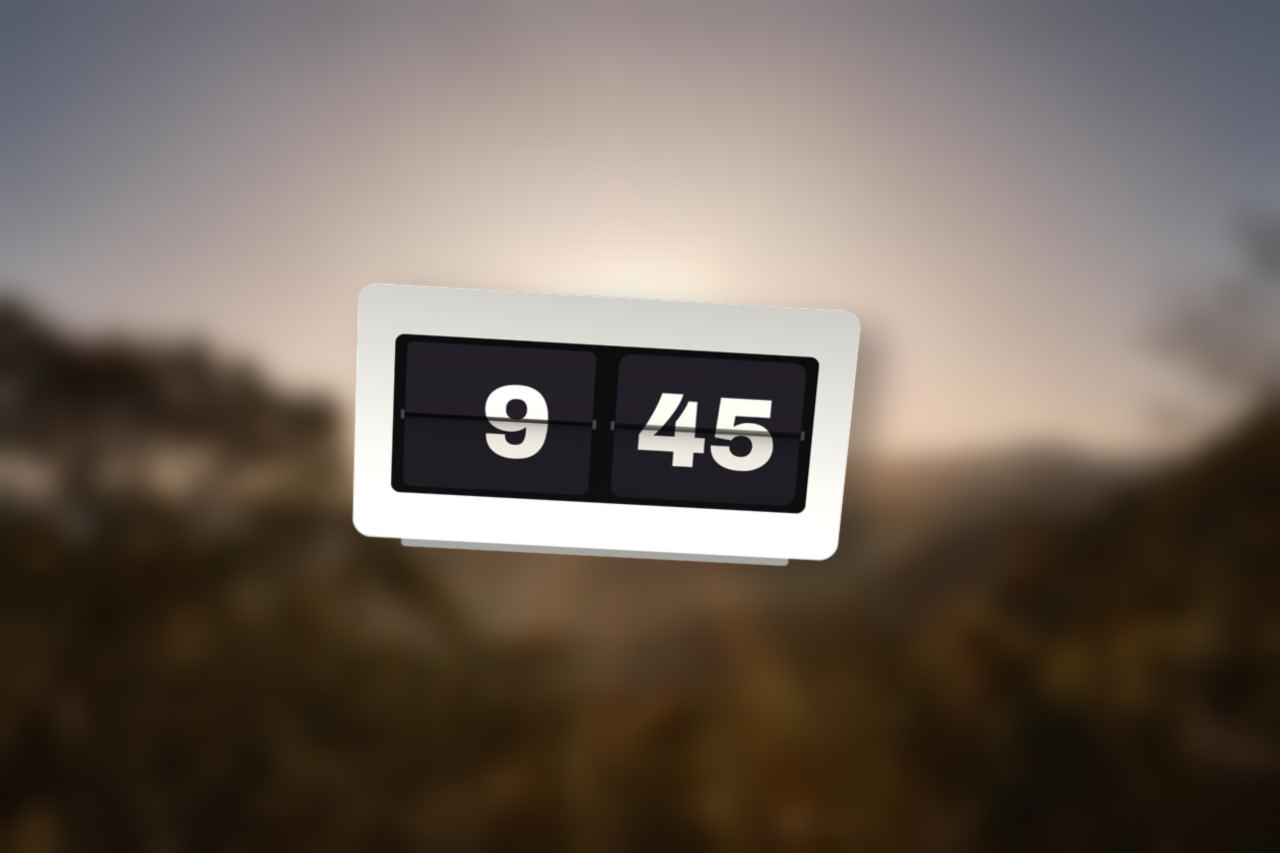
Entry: 9 h 45 min
